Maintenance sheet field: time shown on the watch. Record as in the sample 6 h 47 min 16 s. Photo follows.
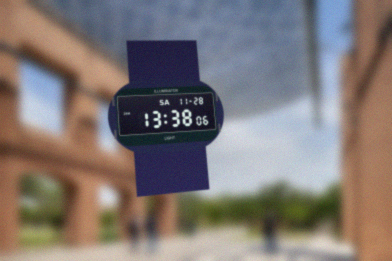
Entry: 13 h 38 min 06 s
